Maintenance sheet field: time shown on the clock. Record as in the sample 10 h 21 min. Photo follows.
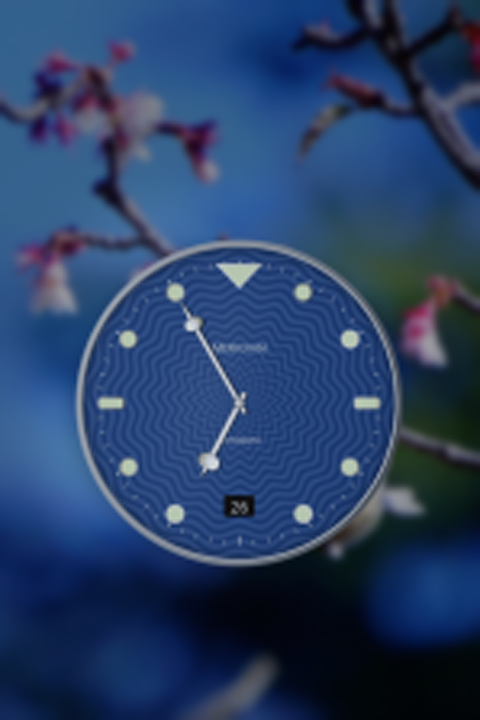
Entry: 6 h 55 min
